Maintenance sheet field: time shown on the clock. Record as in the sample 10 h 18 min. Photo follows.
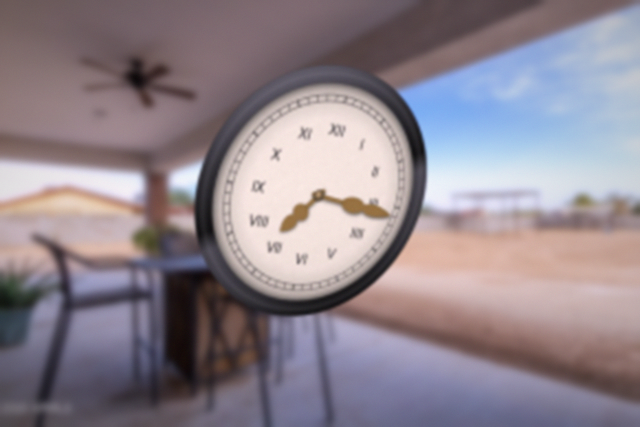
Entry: 7 h 16 min
